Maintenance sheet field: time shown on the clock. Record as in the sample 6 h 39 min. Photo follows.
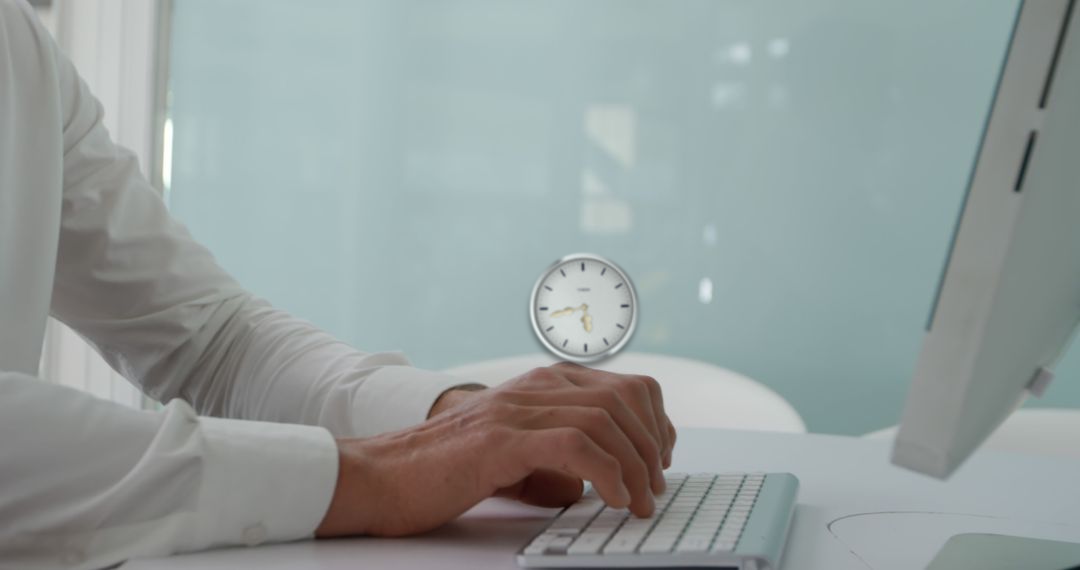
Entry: 5 h 43 min
